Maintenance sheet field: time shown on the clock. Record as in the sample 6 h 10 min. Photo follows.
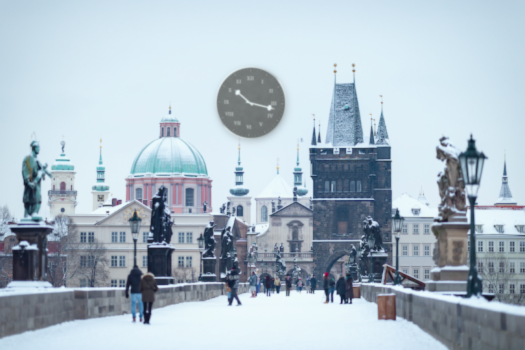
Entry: 10 h 17 min
